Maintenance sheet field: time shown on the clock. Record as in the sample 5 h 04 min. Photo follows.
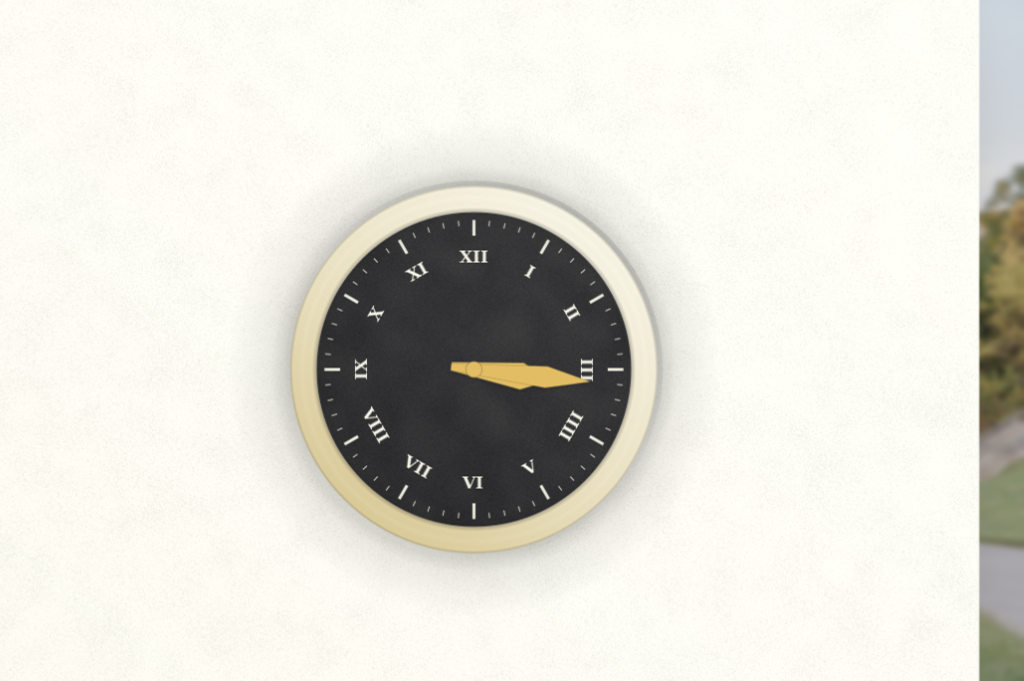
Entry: 3 h 16 min
